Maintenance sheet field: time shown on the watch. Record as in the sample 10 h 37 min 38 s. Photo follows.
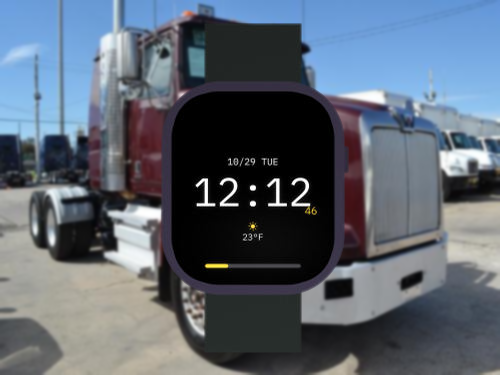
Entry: 12 h 12 min 46 s
